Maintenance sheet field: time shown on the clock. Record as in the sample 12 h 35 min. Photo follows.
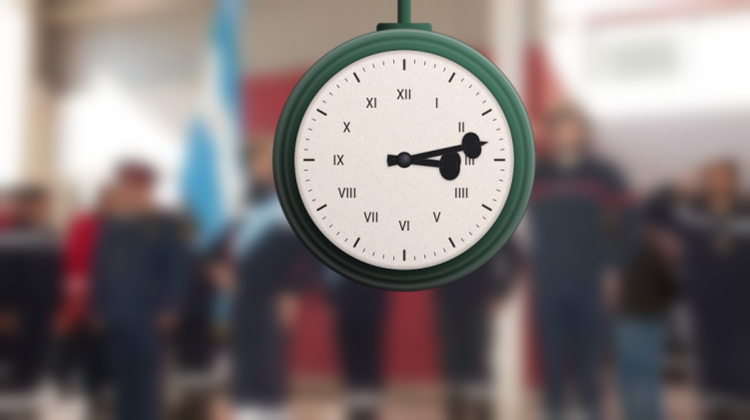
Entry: 3 h 13 min
